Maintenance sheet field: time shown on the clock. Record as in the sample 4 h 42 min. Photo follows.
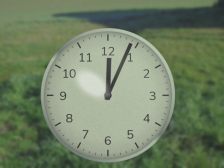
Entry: 12 h 04 min
